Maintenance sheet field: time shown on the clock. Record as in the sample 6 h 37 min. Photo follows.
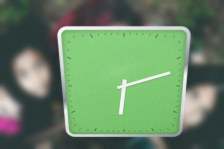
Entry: 6 h 12 min
